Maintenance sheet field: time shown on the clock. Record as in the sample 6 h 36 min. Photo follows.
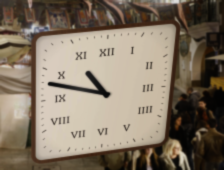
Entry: 10 h 48 min
